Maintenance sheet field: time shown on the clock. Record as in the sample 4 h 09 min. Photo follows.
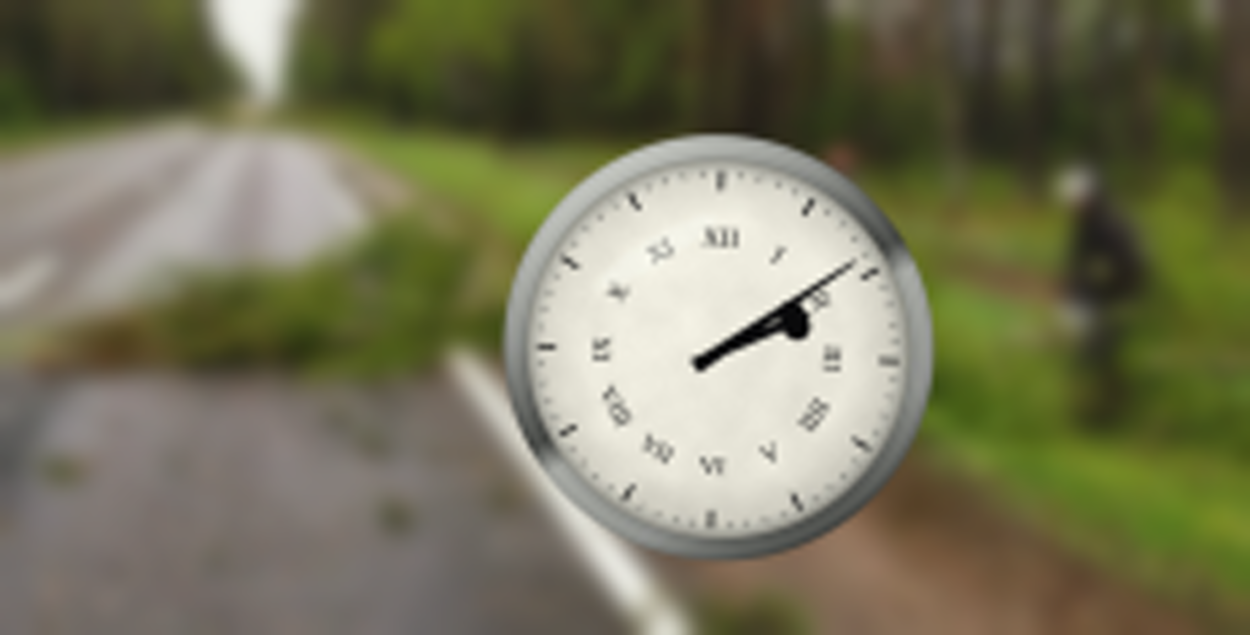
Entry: 2 h 09 min
